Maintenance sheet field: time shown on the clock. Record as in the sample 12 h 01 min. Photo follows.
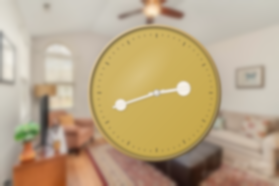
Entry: 2 h 42 min
